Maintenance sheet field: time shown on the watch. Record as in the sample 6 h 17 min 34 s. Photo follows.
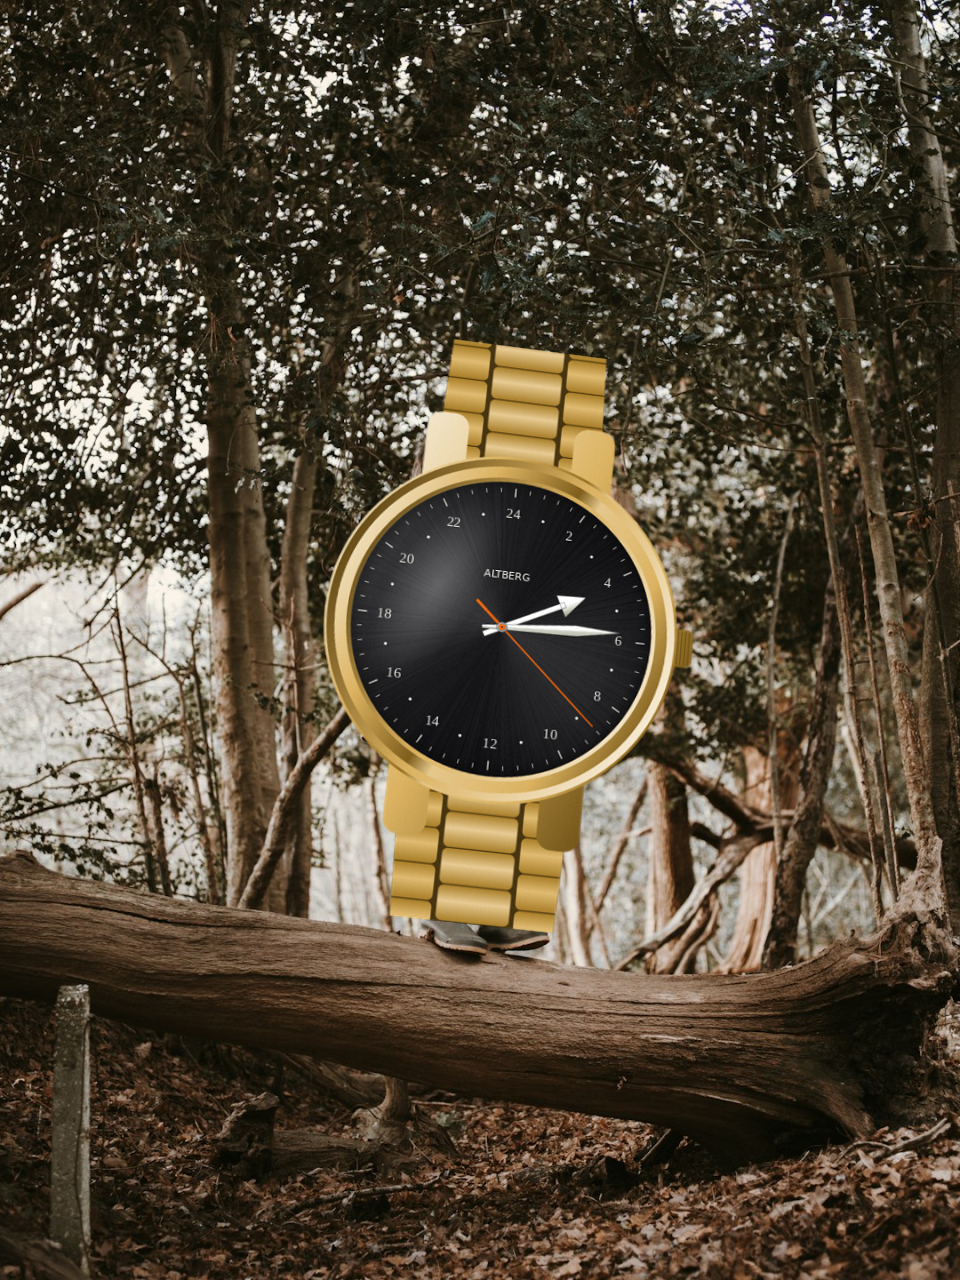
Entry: 4 h 14 min 22 s
